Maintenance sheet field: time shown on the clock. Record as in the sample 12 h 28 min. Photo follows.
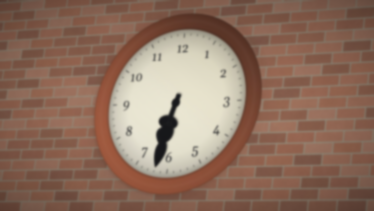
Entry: 6 h 32 min
